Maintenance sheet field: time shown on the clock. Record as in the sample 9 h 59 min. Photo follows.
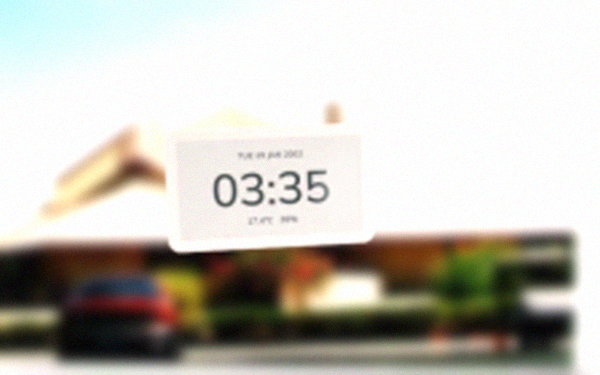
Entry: 3 h 35 min
